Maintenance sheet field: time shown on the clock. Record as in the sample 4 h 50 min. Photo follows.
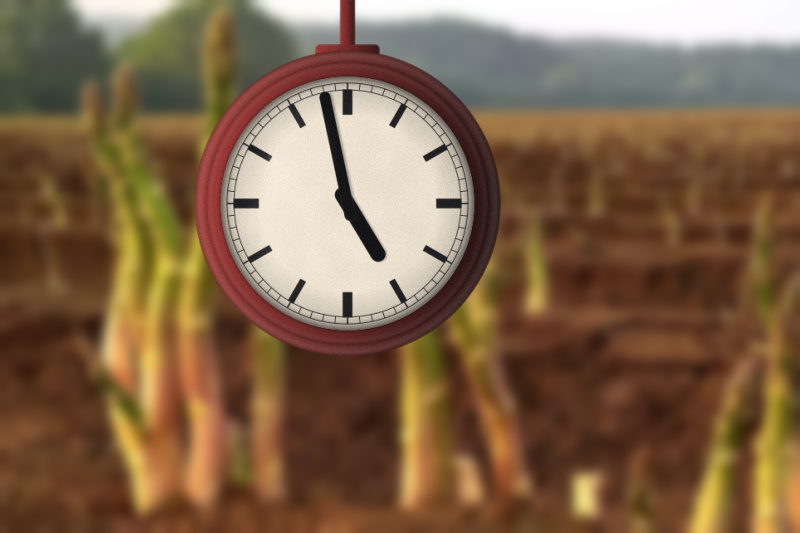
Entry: 4 h 58 min
